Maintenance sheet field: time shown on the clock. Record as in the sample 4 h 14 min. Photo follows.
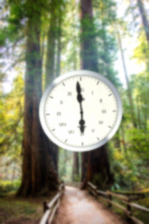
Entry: 5 h 59 min
